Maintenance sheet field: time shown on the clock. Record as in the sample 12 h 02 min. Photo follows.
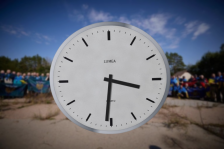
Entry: 3 h 31 min
